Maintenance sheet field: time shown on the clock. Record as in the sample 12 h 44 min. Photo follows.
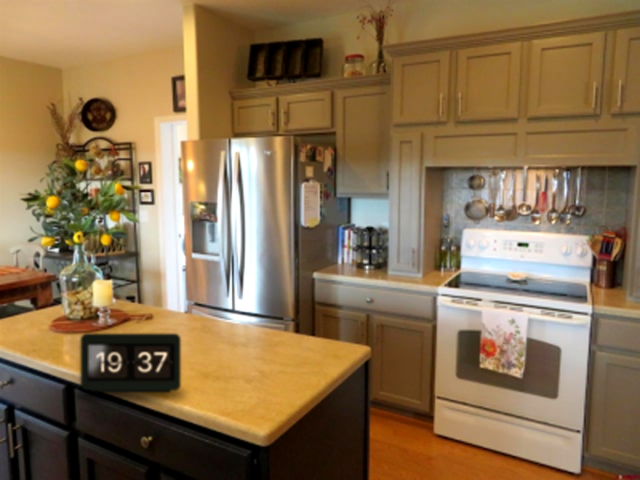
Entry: 19 h 37 min
